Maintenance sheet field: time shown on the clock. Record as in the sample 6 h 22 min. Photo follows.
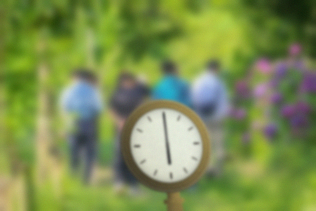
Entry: 6 h 00 min
